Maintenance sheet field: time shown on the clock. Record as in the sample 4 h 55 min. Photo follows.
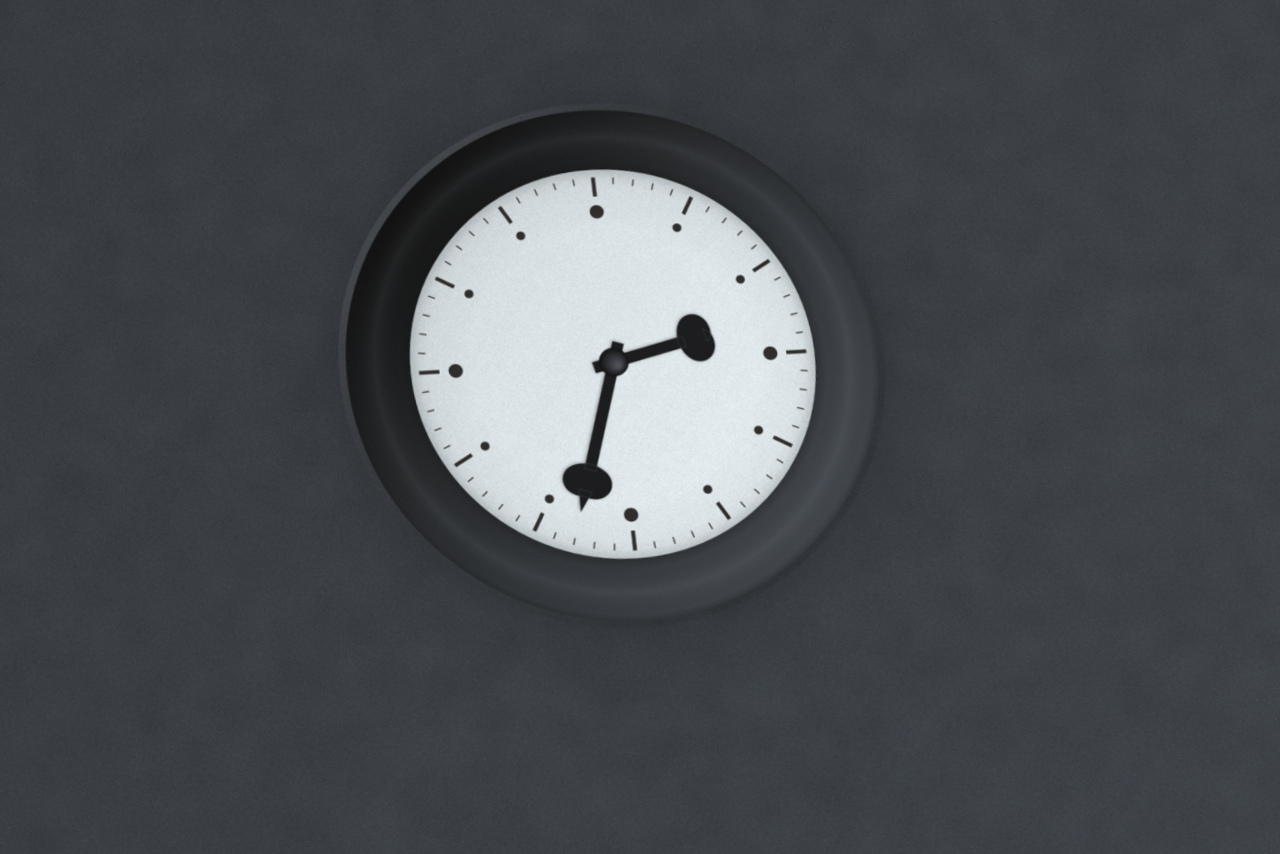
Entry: 2 h 33 min
